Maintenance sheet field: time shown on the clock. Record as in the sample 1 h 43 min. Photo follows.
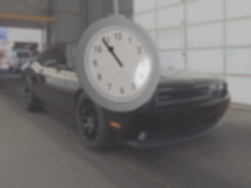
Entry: 10 h 54 min
